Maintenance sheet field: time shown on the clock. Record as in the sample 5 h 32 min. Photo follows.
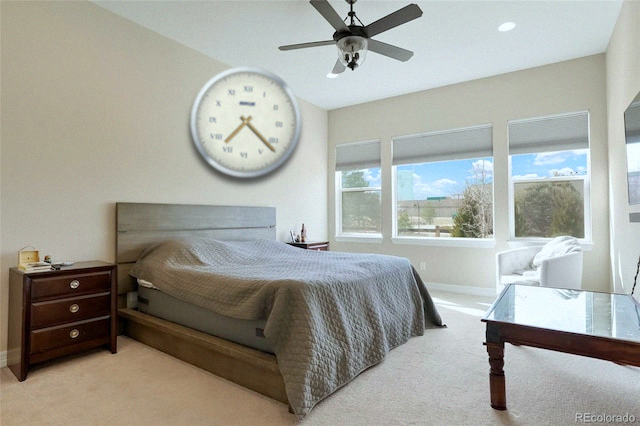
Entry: 7 h 22 min
